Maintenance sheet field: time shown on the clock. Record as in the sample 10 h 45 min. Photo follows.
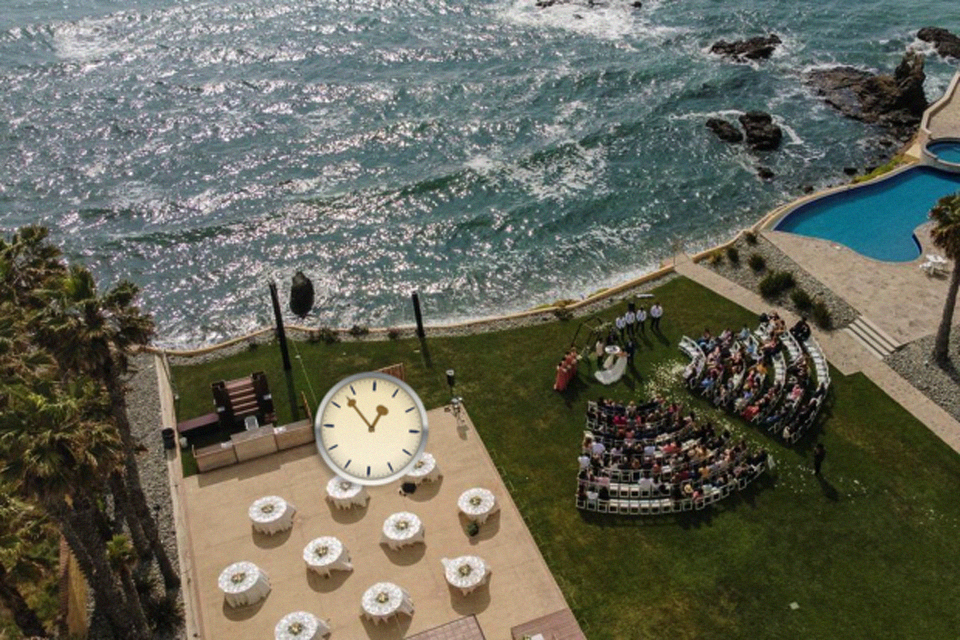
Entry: 12 h 53 min
